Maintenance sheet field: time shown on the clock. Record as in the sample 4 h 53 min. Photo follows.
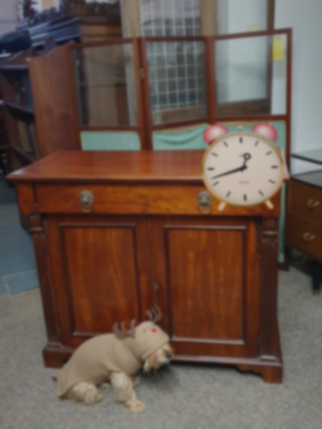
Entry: 12 h 42 min
